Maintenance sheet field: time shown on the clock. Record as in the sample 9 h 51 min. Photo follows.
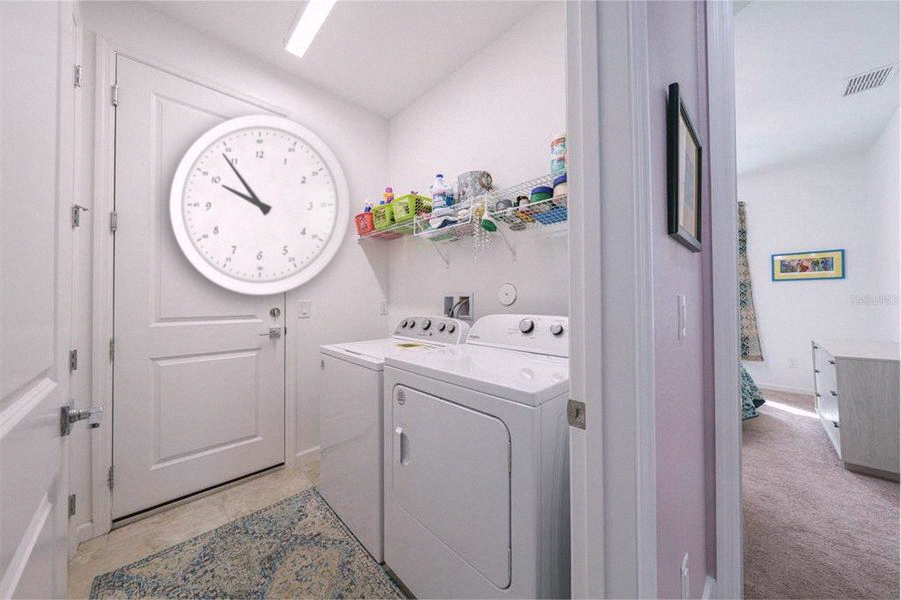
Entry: 9 h 54 min
